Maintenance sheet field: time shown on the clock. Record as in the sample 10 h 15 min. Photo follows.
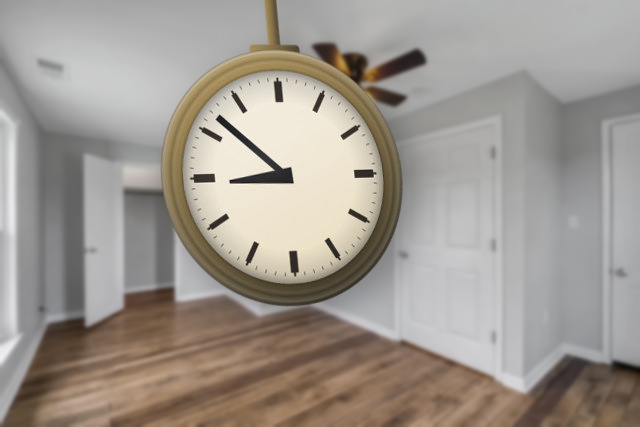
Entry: 8 h 52 min
